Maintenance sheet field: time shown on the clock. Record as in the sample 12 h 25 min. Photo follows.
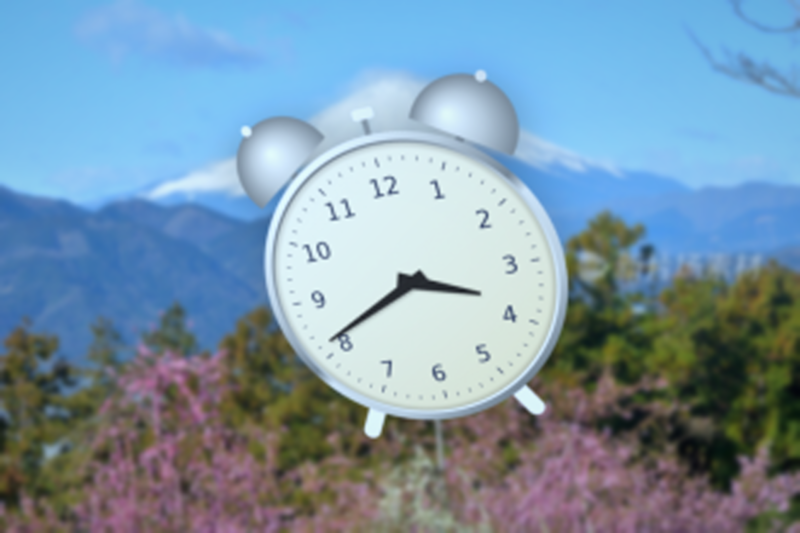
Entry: 3 h 41 min
